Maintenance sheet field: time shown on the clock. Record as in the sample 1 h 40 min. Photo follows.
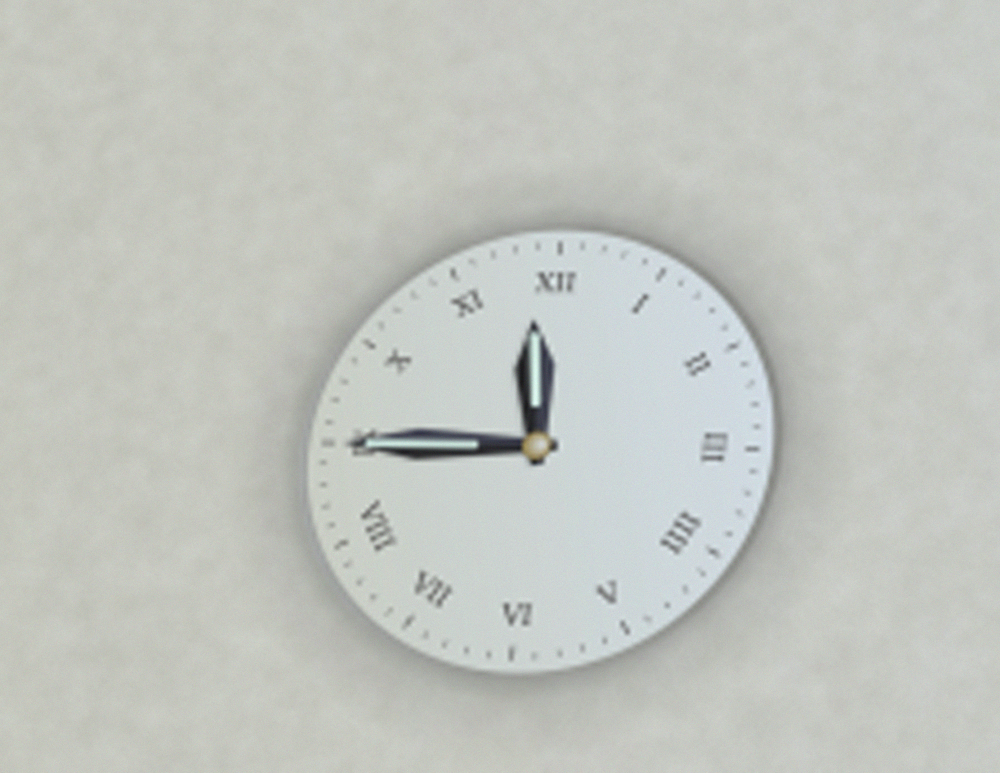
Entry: 11 h 45 min
